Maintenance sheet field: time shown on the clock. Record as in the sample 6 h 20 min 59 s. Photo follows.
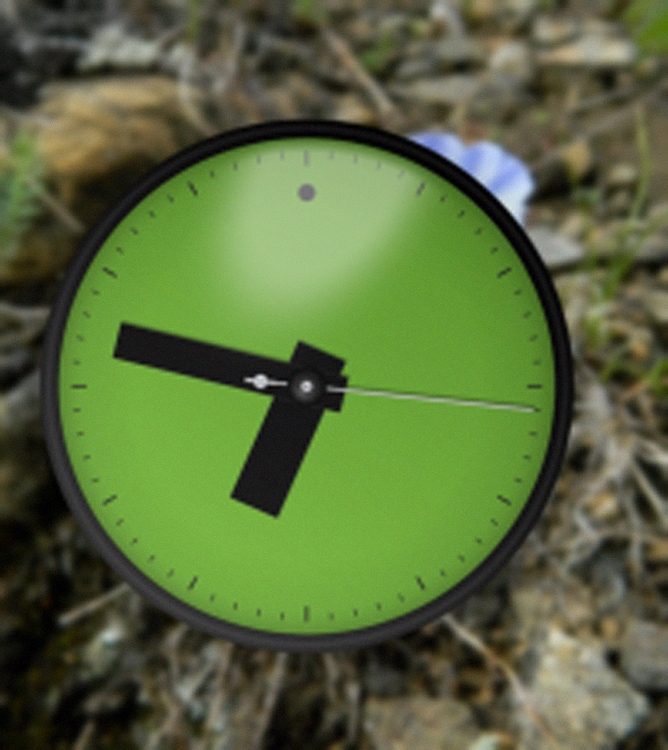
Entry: 6 h 47 min 16 s
